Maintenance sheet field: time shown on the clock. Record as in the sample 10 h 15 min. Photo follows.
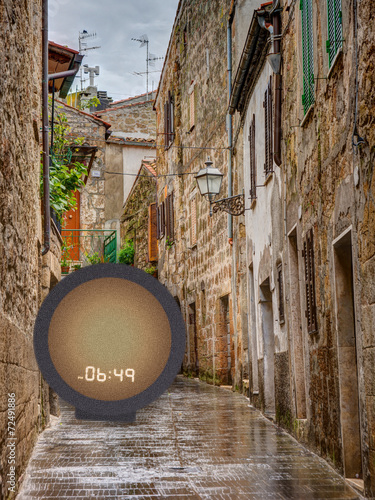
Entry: 6 h 49 min
